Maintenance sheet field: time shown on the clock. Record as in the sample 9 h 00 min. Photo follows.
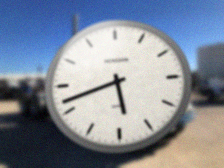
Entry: 5 h 42 min
